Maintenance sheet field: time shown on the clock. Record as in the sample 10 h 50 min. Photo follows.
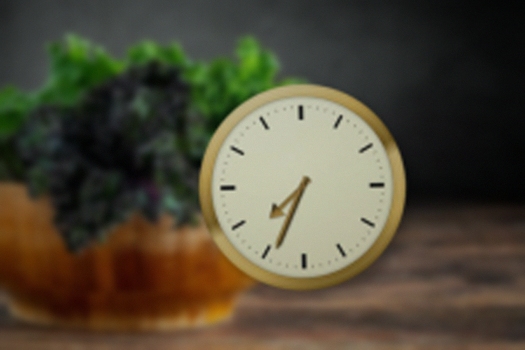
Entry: 7 h 34 min
